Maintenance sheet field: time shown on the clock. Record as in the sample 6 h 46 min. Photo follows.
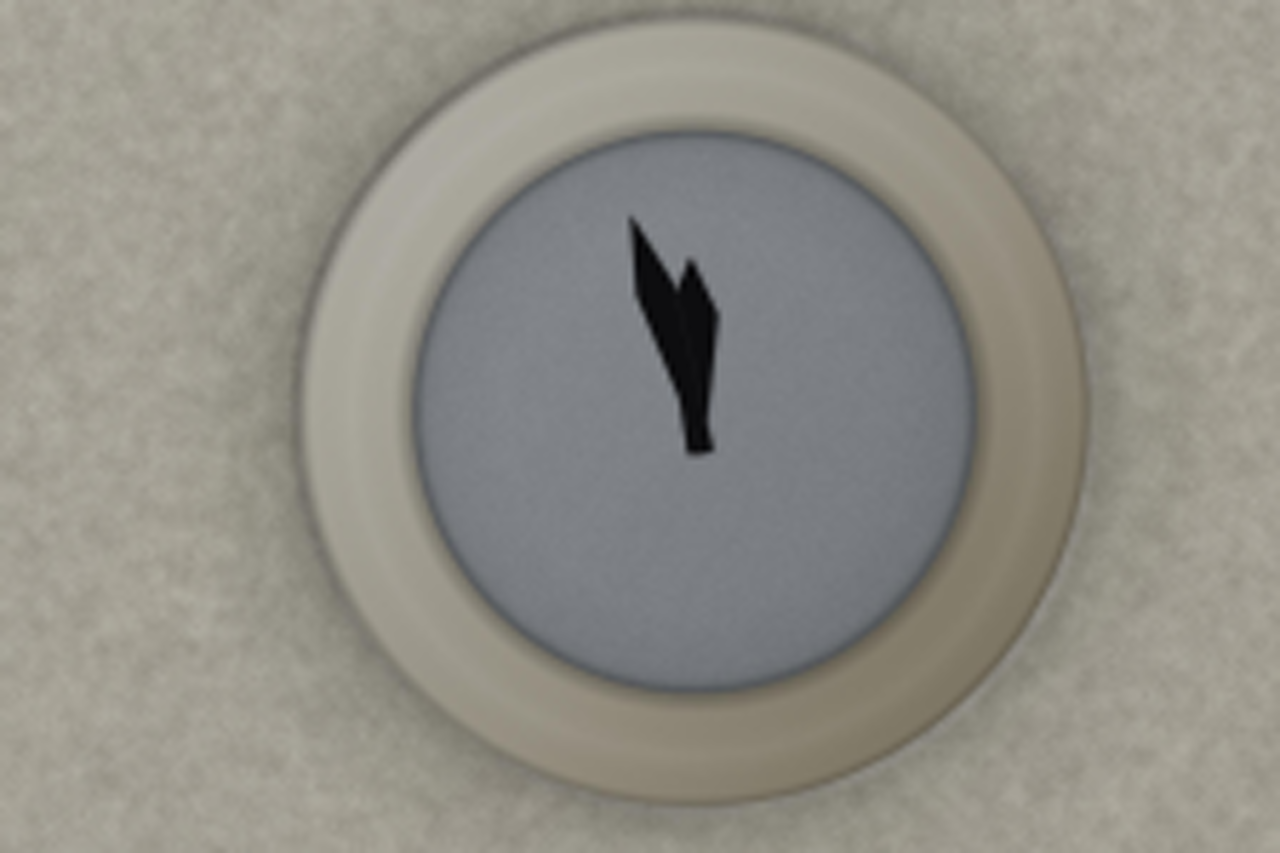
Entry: 11 h 57 min
